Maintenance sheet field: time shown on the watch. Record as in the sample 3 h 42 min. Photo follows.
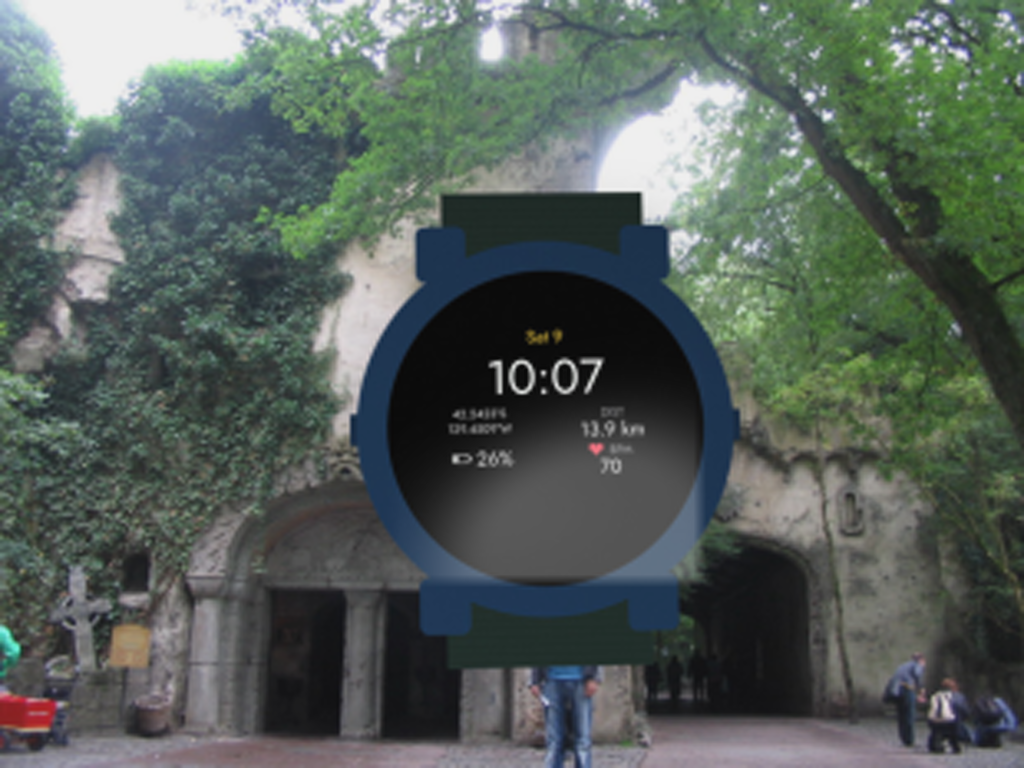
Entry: 10 h 07 min
